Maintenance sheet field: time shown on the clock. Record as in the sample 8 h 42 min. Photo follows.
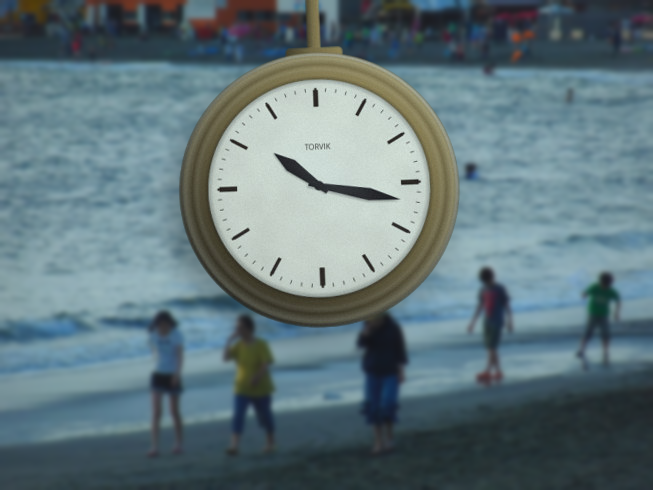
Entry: 10 h 17 min
